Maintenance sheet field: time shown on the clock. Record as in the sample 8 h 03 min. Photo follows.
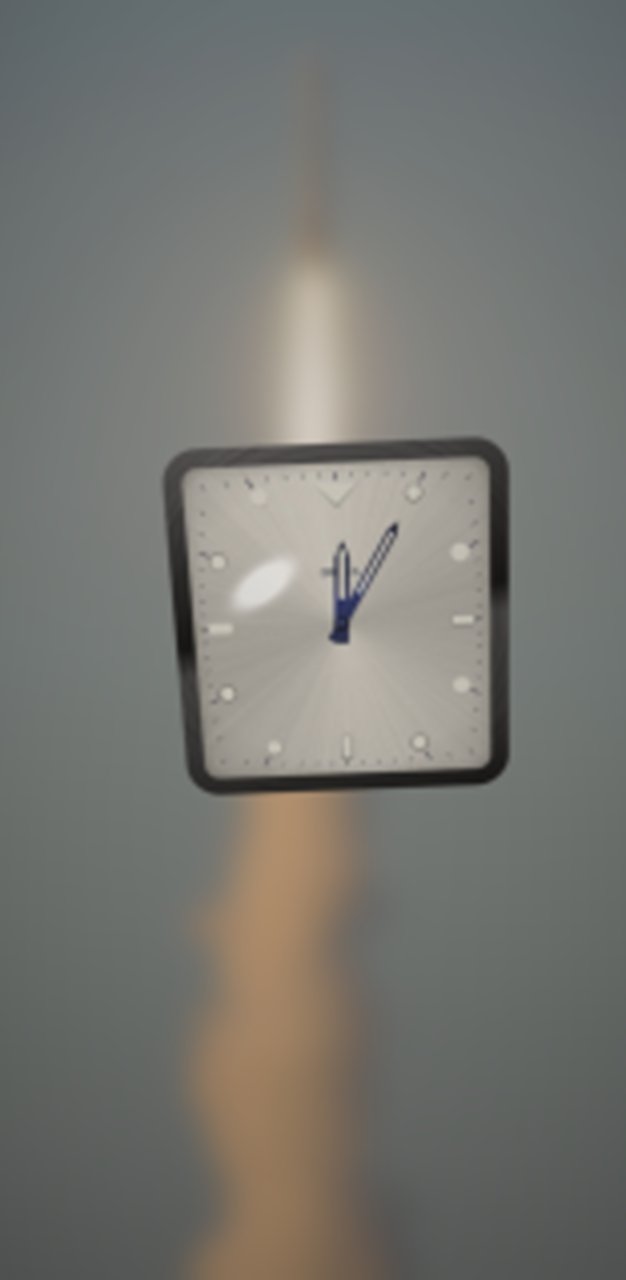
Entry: 12 h 05 min
